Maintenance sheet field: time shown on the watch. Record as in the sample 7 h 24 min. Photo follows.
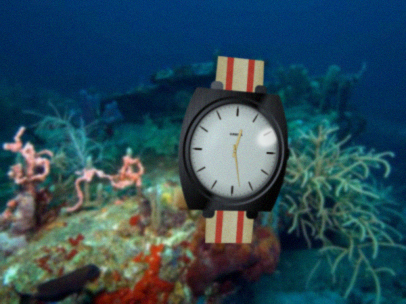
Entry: 12 h 28 min
